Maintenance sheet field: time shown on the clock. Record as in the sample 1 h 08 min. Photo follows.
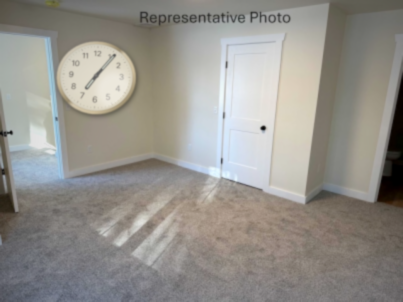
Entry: 7 h 06 min
